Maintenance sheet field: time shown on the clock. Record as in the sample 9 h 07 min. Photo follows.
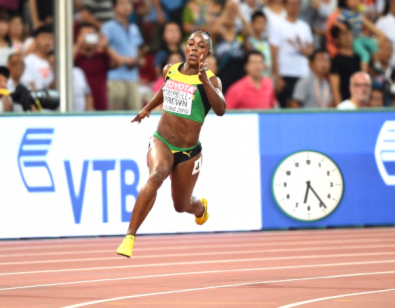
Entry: 6 h 24 min
